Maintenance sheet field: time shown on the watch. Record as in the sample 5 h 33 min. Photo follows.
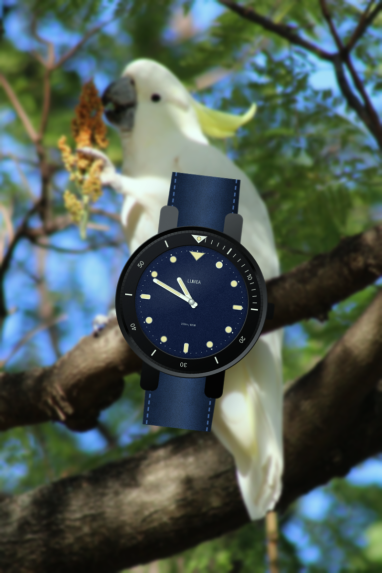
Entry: 10 h 49 min
